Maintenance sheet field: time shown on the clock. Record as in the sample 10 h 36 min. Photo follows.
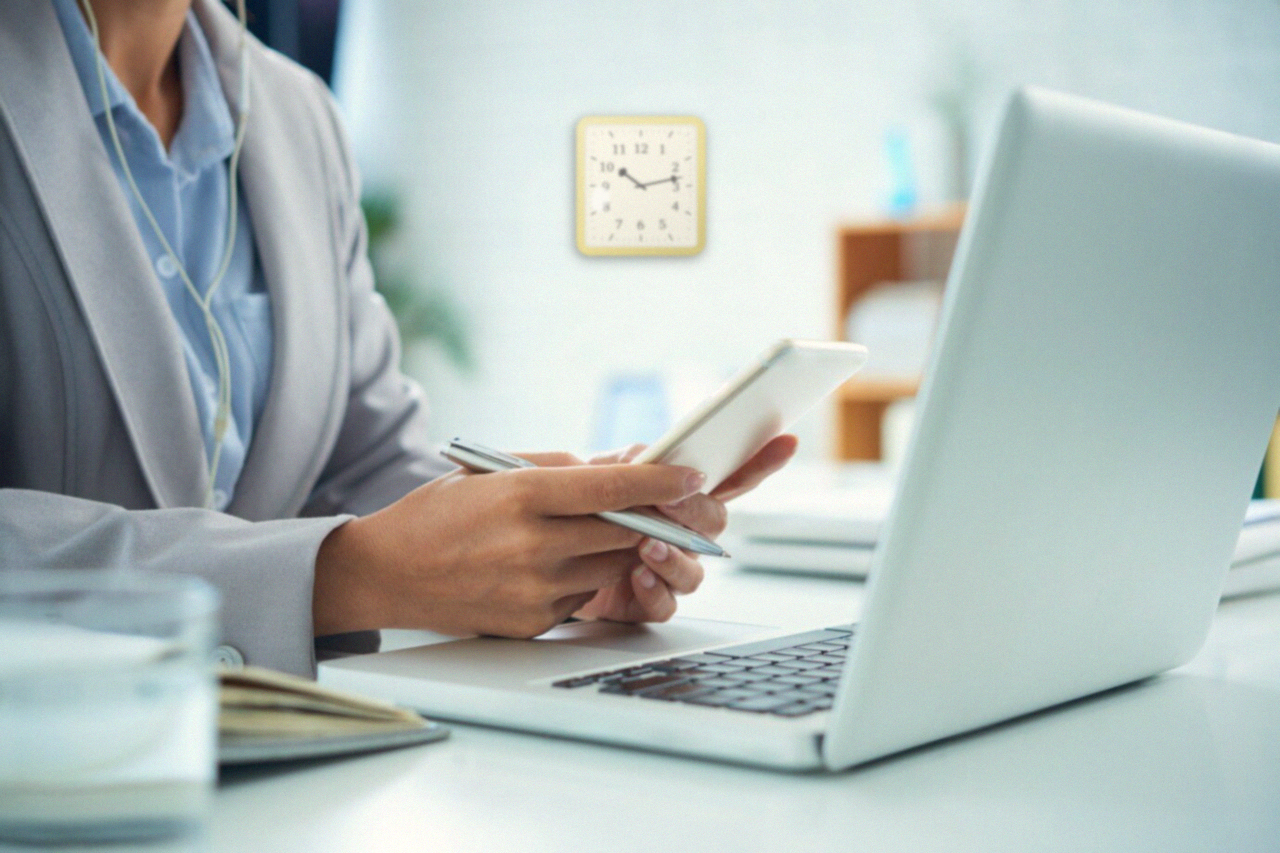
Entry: 10 h 13 min
